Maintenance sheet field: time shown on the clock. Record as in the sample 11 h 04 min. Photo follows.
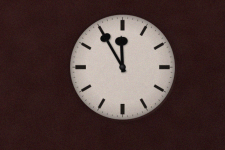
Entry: 11 h 55 min
